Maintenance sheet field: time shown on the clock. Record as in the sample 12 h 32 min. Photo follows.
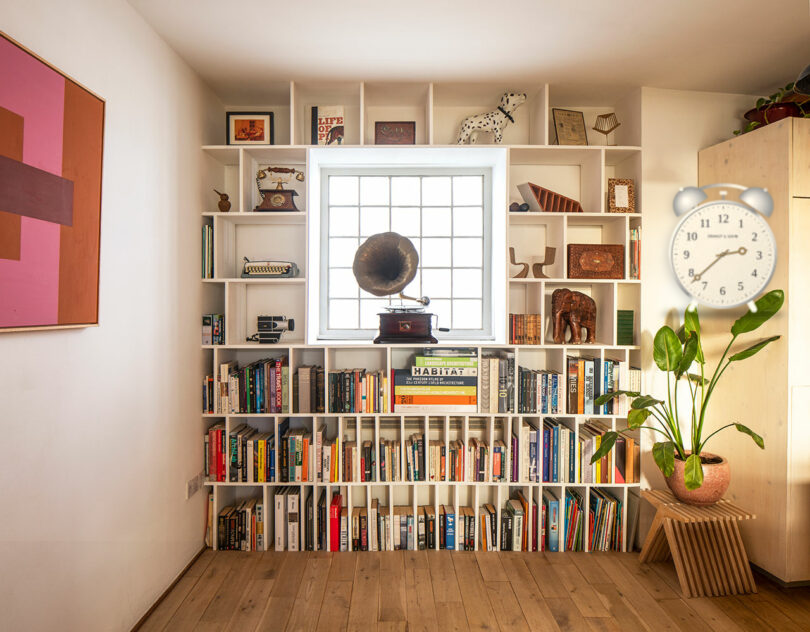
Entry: 2 h 38 min
